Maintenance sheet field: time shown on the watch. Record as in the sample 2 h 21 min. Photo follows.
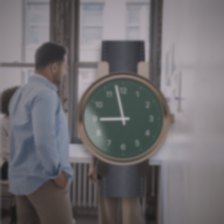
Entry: 8 h 58 min
